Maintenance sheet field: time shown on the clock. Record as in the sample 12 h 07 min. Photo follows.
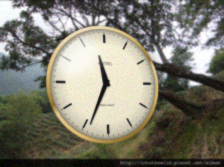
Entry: 11 h 34 min
